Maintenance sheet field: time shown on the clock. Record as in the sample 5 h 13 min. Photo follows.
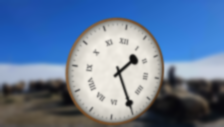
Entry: 1 h 25 min
